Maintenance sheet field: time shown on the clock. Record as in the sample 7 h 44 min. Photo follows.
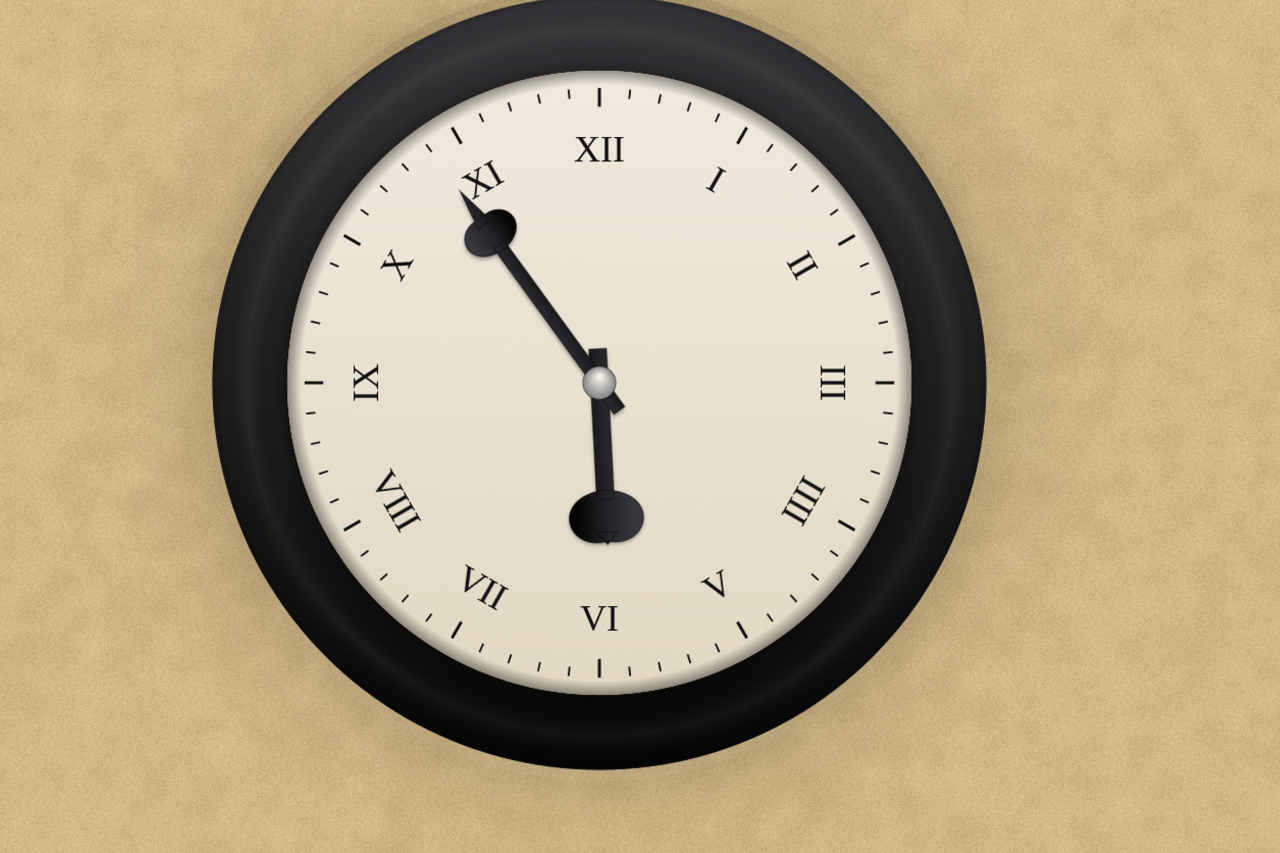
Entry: 5 h 54 min
